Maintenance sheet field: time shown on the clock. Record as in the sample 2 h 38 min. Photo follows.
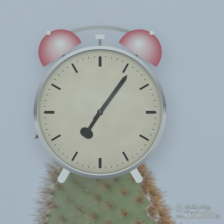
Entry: 7 h 06 min
